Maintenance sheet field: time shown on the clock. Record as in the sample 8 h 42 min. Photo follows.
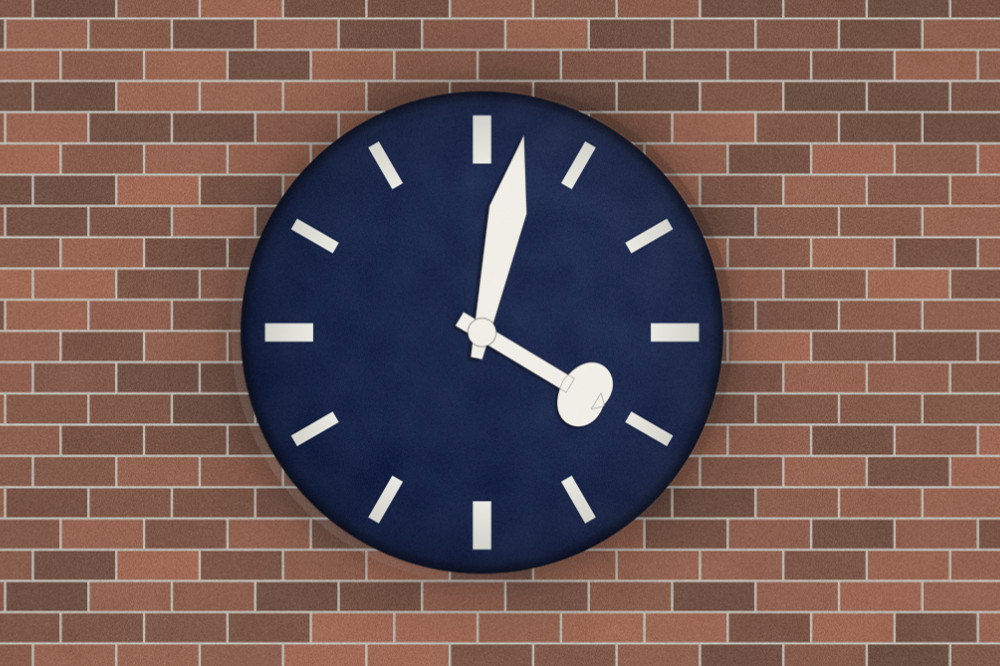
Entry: 4 h 02 min
